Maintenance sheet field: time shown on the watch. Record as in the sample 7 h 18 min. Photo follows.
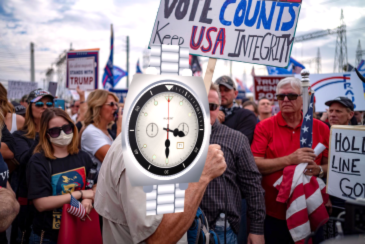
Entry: 3 h 30 min
